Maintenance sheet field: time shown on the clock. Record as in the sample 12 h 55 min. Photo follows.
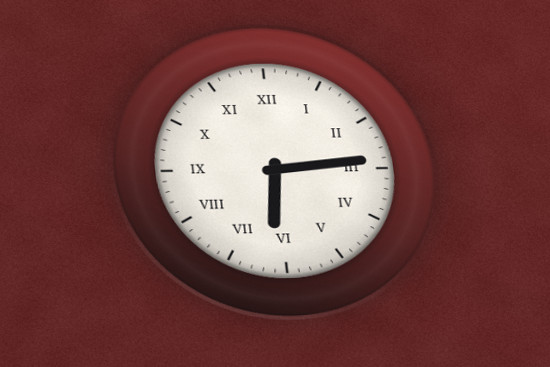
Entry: 6 h 14 min
